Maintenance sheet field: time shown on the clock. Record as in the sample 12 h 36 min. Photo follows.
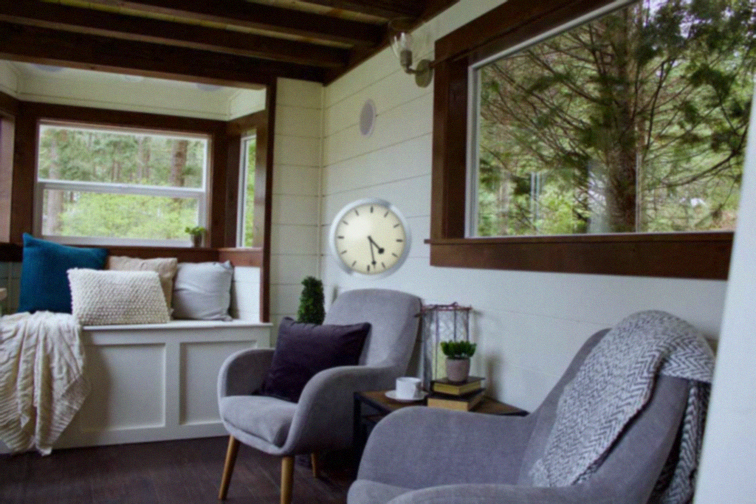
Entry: 4 h 28 min
